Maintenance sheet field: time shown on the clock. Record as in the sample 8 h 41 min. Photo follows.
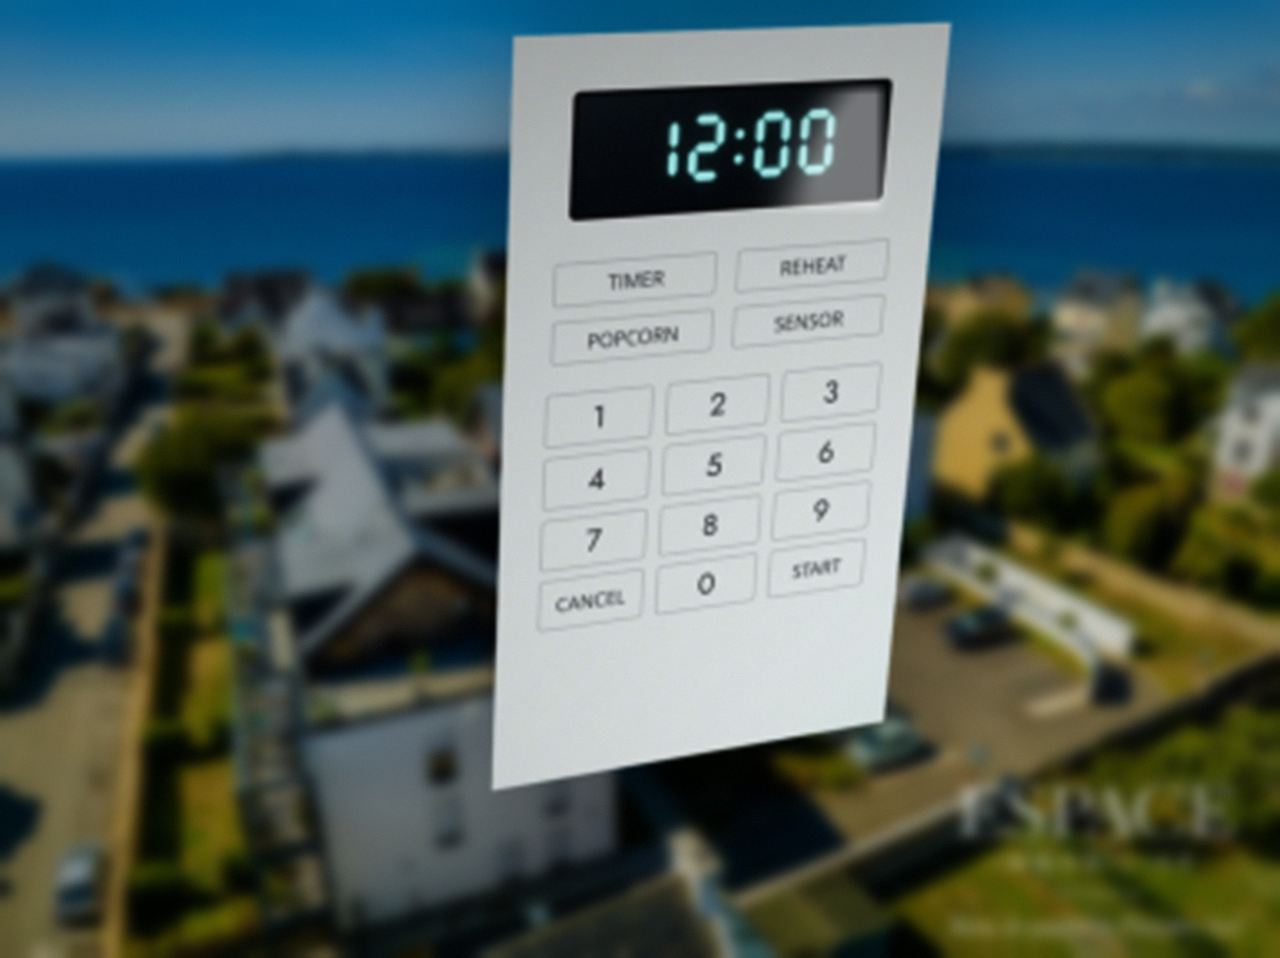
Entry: 12 h 00 min
